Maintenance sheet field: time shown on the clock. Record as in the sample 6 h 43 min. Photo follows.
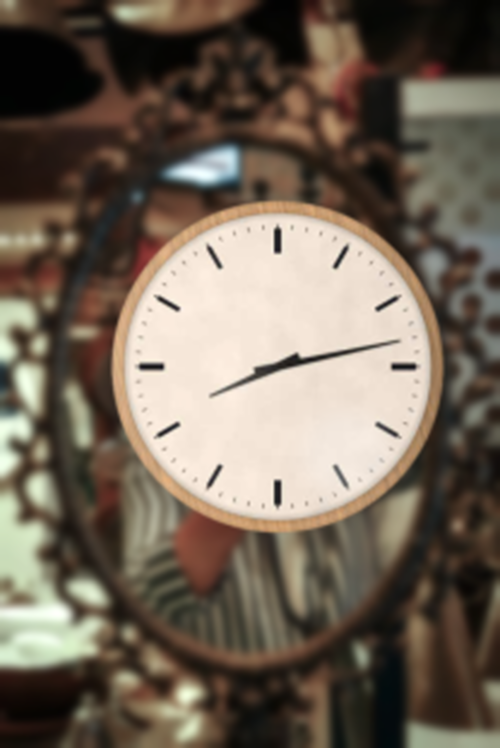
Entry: 8 h 13 min
